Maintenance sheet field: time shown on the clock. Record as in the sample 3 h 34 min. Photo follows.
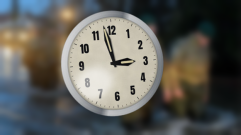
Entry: 2 h 58 min
